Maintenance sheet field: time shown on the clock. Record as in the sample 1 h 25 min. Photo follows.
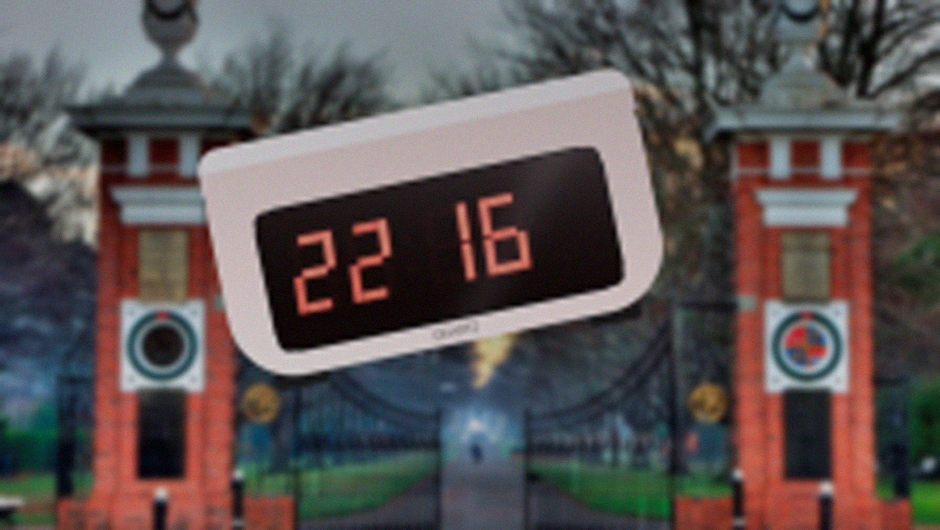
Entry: 22 h 16 min
